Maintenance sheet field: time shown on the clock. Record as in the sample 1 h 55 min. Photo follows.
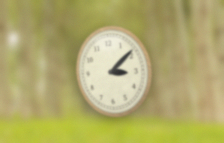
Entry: 3 h 09 min
